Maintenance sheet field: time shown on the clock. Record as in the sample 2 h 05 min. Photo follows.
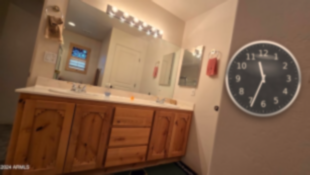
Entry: 11 h 34 min
